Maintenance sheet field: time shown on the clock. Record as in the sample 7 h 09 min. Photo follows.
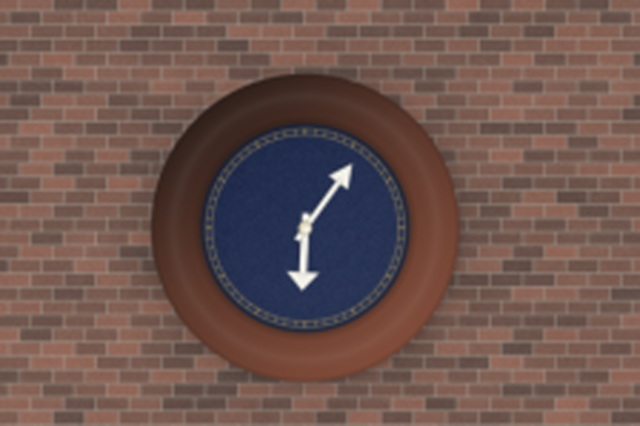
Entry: 6 h 06 min
